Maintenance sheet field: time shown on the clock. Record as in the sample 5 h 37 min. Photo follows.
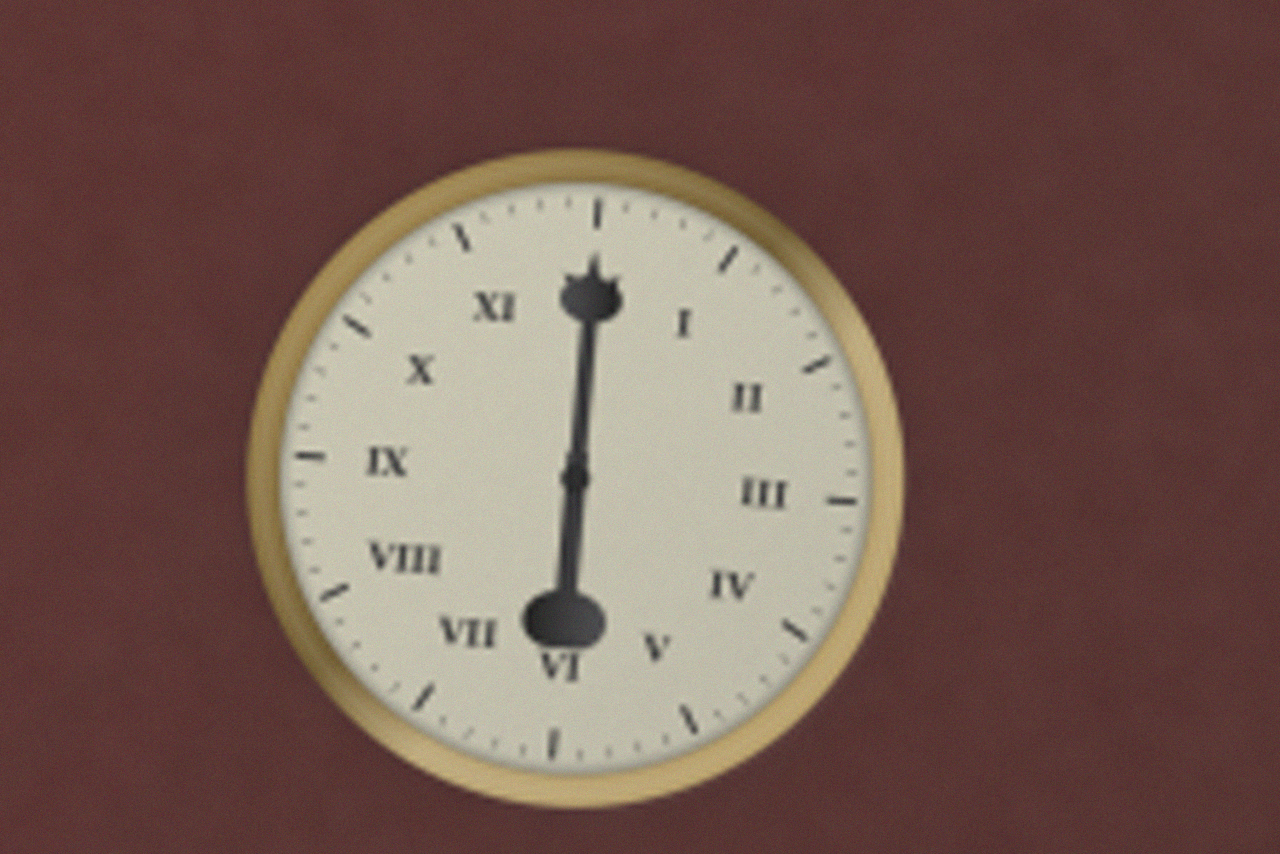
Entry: 6 h 00 min
